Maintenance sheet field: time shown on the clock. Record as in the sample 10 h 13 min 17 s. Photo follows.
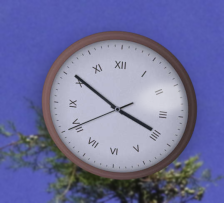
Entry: 3 h 50 min 40 s
